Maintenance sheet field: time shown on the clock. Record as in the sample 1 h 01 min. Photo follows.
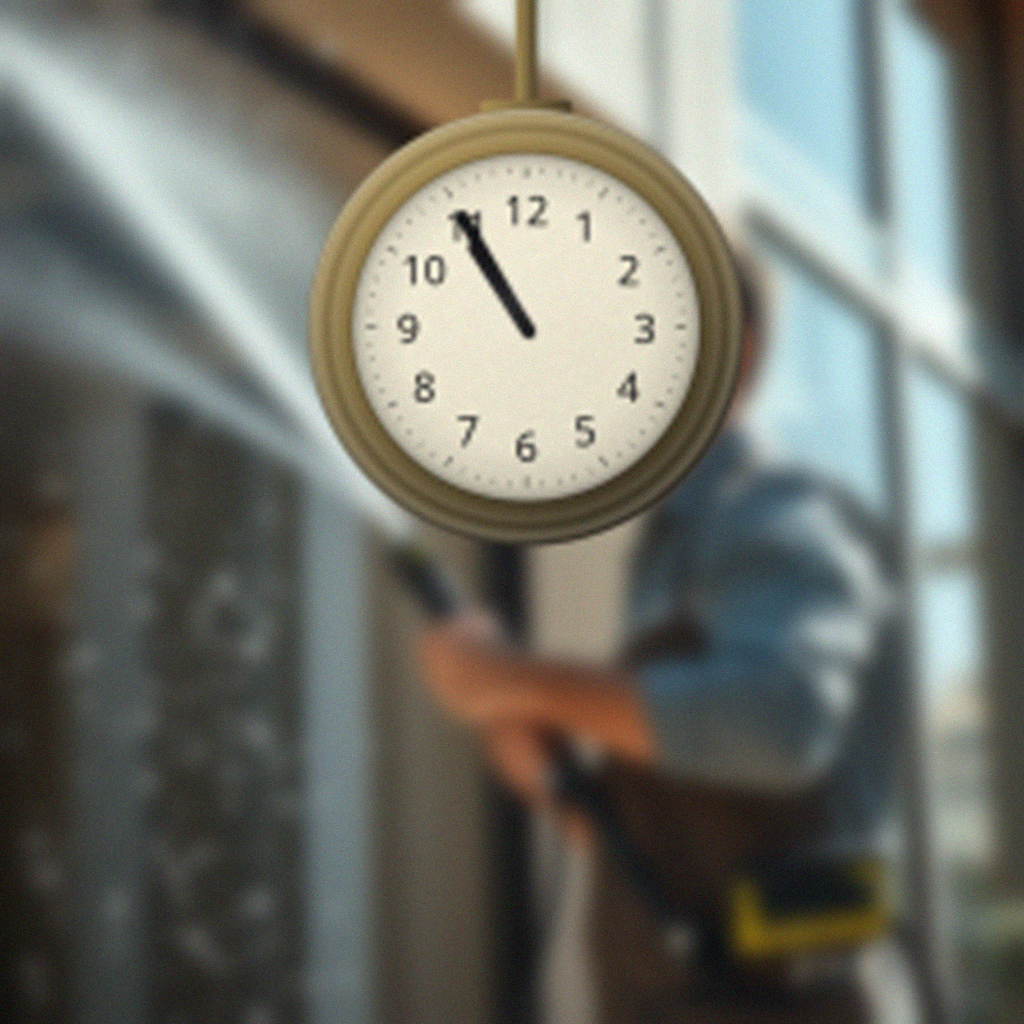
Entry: 10 h 55 min
